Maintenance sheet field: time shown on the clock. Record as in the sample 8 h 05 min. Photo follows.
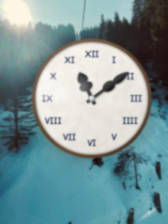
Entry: 11 h 09 min
